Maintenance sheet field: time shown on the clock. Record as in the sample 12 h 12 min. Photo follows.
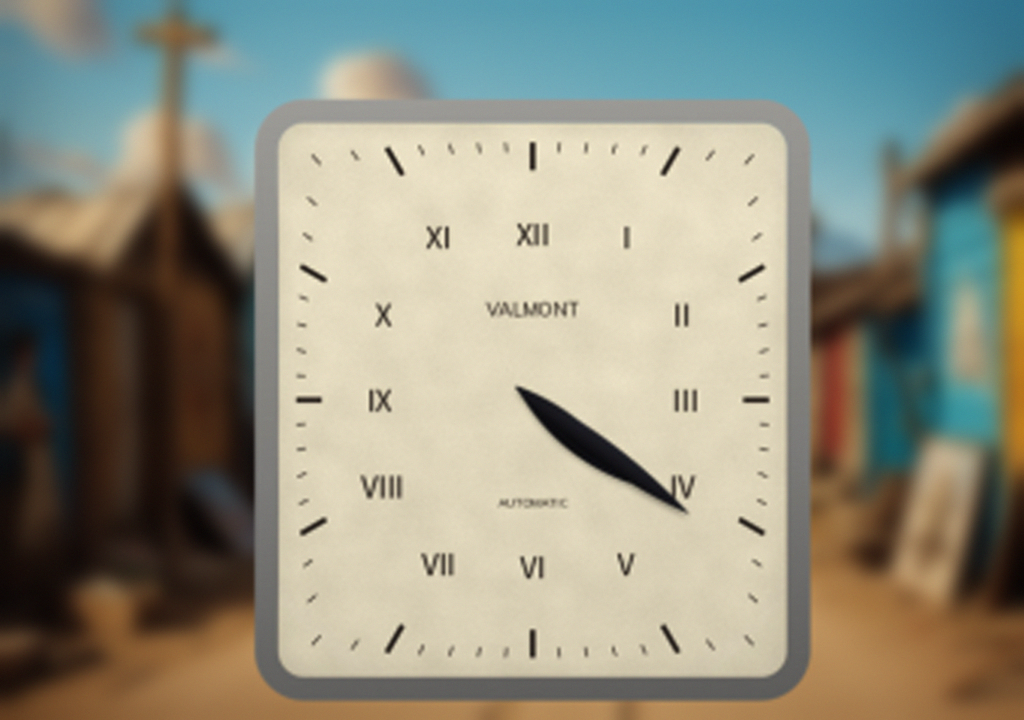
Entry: 4 h 21 min
